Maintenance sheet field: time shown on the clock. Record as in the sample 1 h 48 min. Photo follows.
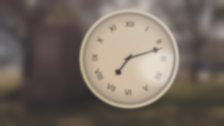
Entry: 7 h 12 min
